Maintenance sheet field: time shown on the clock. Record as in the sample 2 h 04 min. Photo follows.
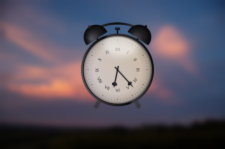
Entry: 6 h 23 min
